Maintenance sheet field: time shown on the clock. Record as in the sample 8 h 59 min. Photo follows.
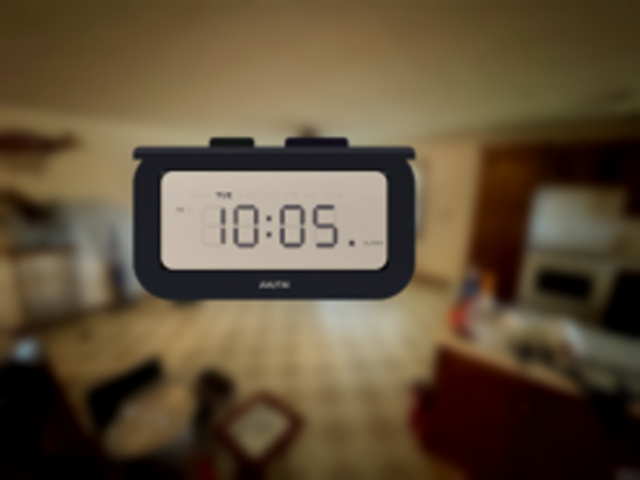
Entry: 10 h 05 min
